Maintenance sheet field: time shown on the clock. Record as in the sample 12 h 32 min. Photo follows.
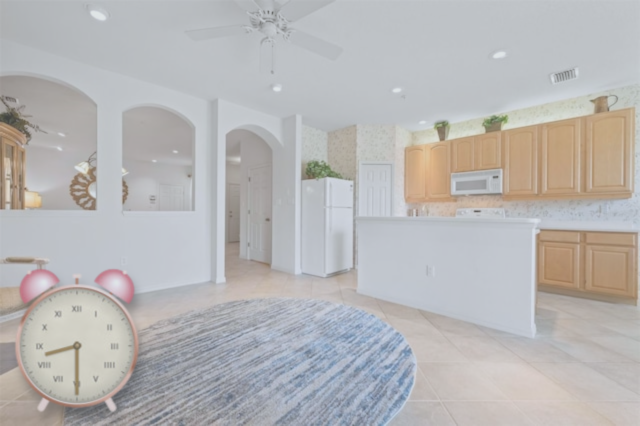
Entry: 8 h 30 min
